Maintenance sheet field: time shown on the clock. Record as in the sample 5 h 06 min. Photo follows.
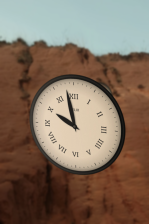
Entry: 9 h 58 min
